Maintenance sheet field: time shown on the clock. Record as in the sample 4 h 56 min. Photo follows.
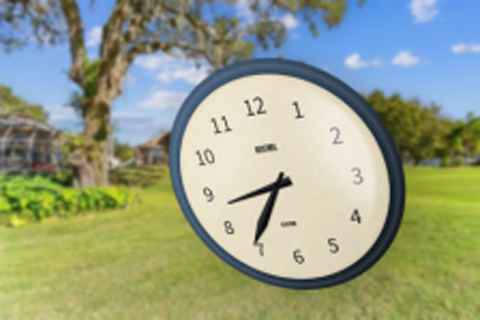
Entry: 8 h 36 min
